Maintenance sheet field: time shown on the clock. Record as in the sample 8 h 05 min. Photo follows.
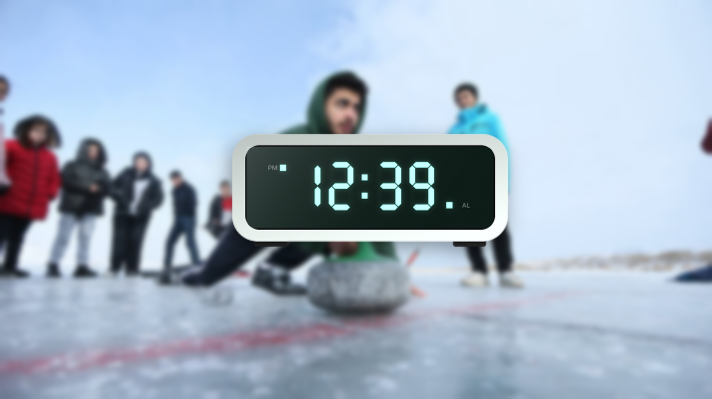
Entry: 12 h 39 min
